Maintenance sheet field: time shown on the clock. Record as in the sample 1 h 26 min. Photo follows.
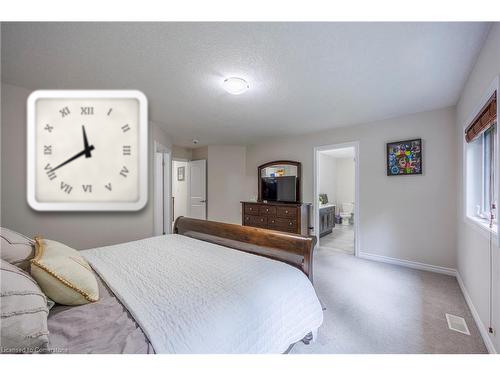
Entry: 11 h 40 min
